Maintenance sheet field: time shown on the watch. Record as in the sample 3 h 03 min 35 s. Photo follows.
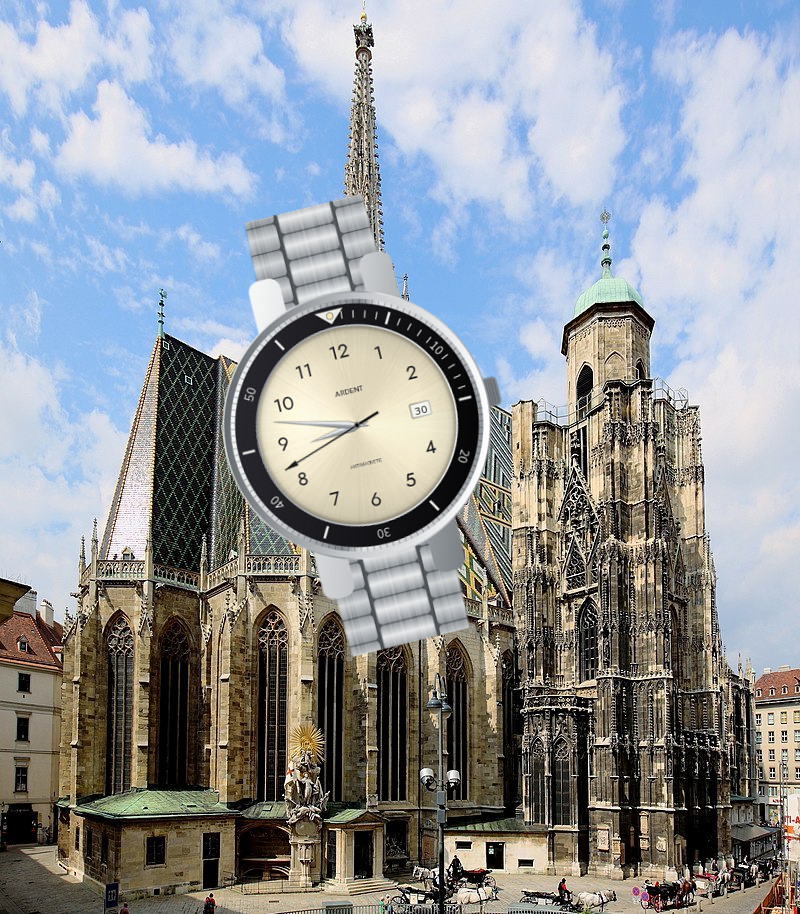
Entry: 8 h 47 min 42 s
